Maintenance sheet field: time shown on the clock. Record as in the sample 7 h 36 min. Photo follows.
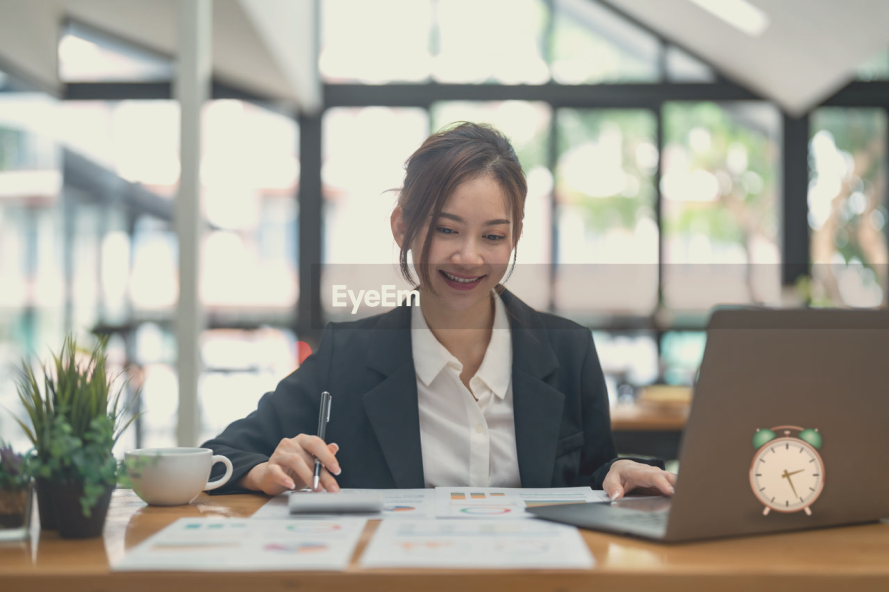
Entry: 2 h 26 min
